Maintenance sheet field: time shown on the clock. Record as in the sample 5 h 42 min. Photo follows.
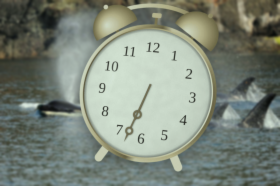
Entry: 6 h 33 min
